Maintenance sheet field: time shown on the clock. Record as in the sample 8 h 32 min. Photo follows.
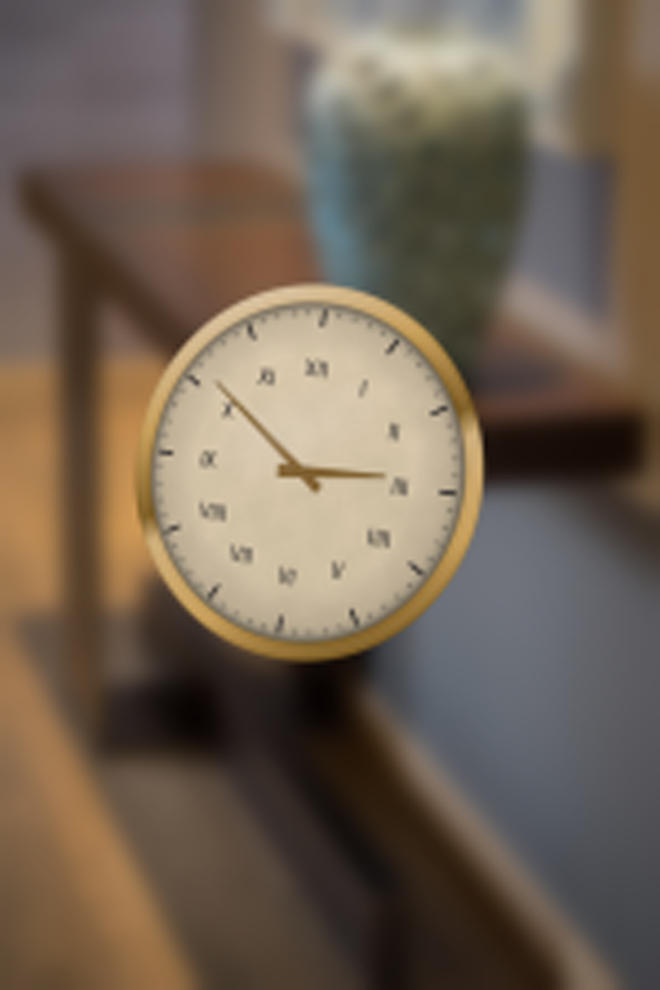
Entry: 2 h 51 min
